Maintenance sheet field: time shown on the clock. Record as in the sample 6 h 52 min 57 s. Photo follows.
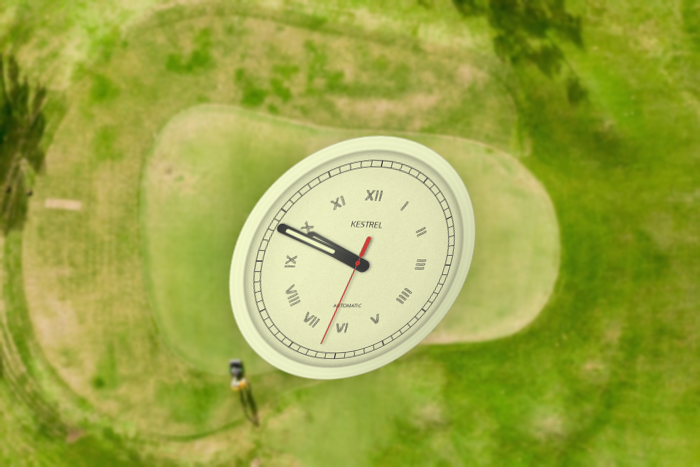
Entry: 9 h 48 min 32 s
